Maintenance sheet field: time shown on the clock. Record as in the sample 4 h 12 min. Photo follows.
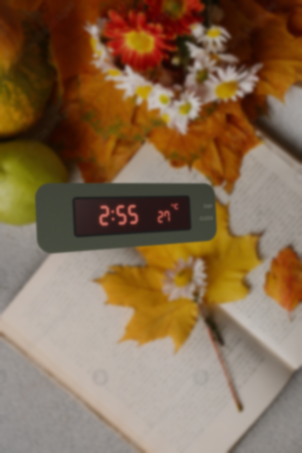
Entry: 2 h 55 min
